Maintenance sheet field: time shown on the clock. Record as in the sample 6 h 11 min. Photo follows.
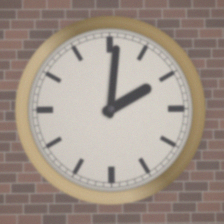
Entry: 2 h 01 min
